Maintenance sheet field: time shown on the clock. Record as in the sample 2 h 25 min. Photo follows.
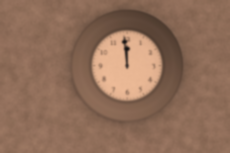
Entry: 11 h 59 min
